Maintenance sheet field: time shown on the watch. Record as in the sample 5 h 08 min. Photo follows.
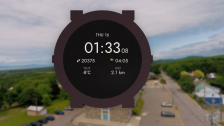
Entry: 1 h 33 min
